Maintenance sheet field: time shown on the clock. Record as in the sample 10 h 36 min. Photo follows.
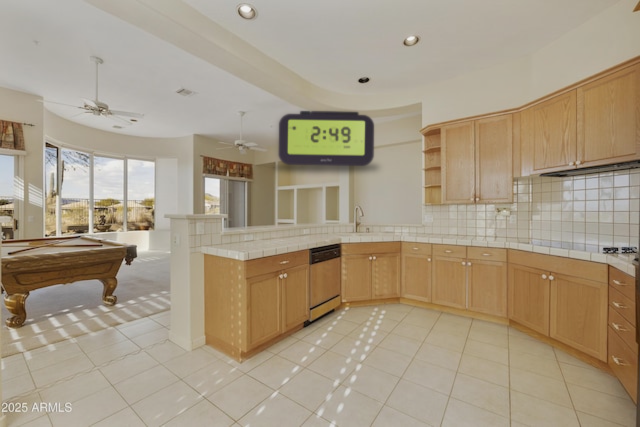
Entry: 2 h 49 min
